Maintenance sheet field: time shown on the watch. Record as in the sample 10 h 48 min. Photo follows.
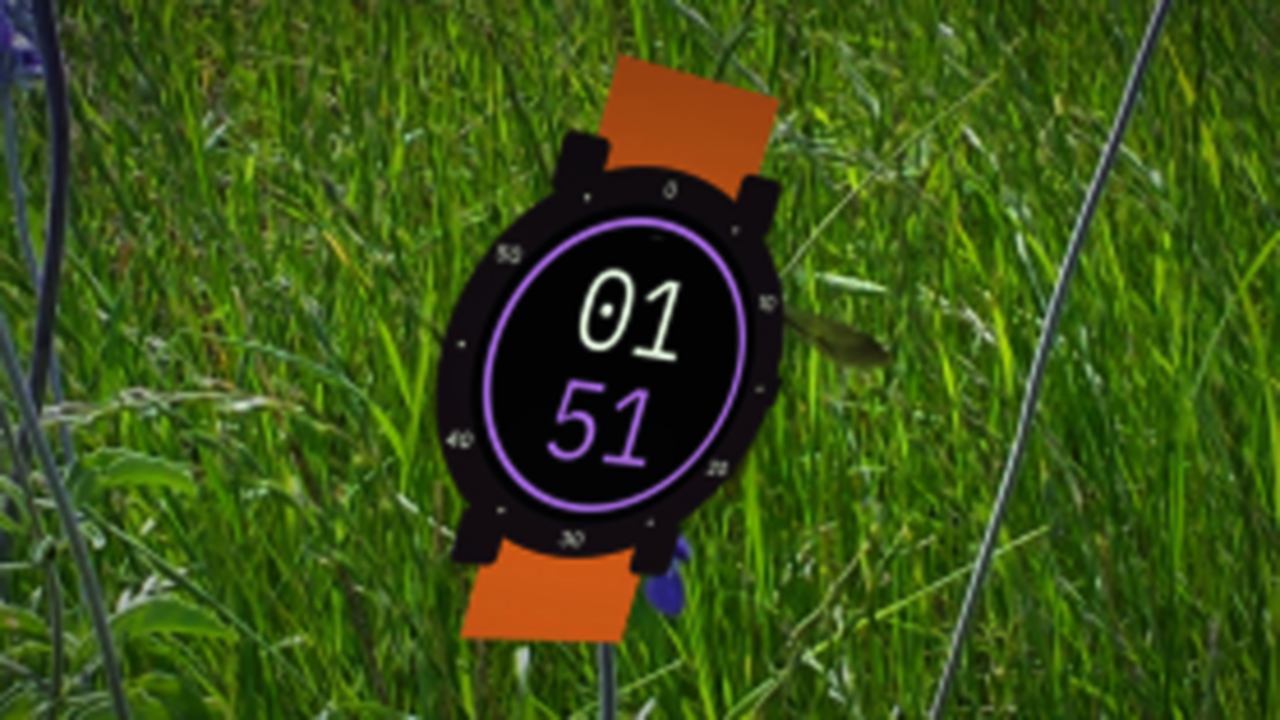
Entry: 1 h 51 min
